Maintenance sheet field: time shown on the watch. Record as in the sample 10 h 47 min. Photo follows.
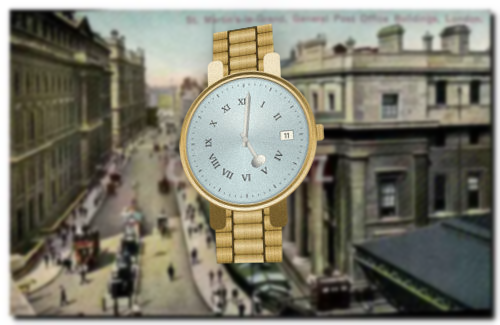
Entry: 5 h 01 min
